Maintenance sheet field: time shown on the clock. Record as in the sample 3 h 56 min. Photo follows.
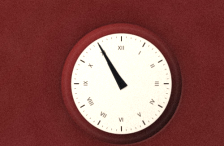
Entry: 10 h 55 min
